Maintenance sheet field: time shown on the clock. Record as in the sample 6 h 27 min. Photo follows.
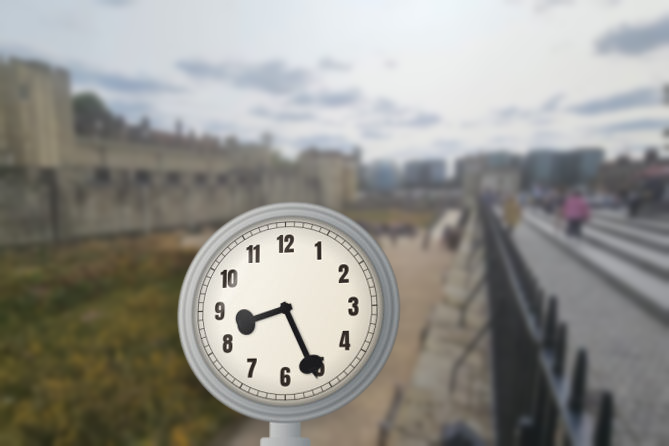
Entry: 8 h 26 min
